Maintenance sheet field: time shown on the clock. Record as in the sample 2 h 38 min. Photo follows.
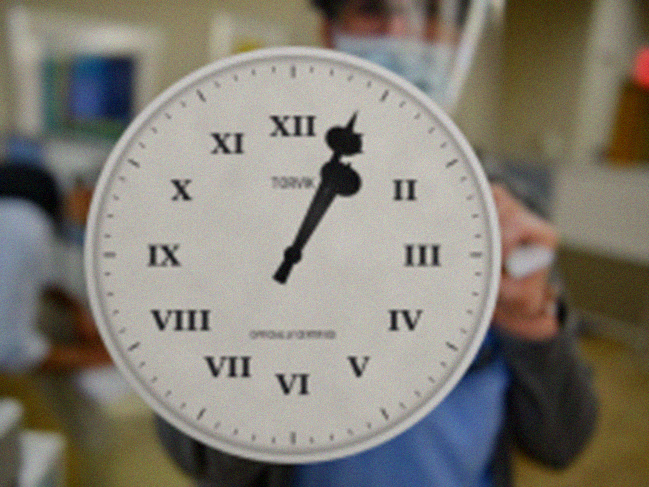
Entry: 1 h 04 min
